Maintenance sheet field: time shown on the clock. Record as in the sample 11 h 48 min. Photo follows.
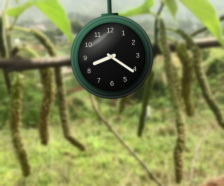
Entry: 8 h 21 min
